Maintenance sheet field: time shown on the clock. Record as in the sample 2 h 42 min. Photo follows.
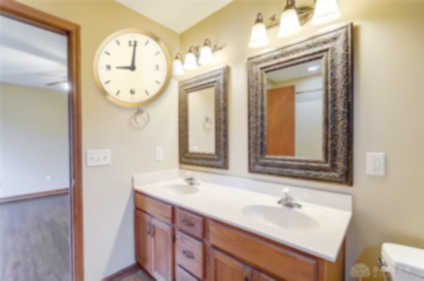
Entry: 9 h 01 min
